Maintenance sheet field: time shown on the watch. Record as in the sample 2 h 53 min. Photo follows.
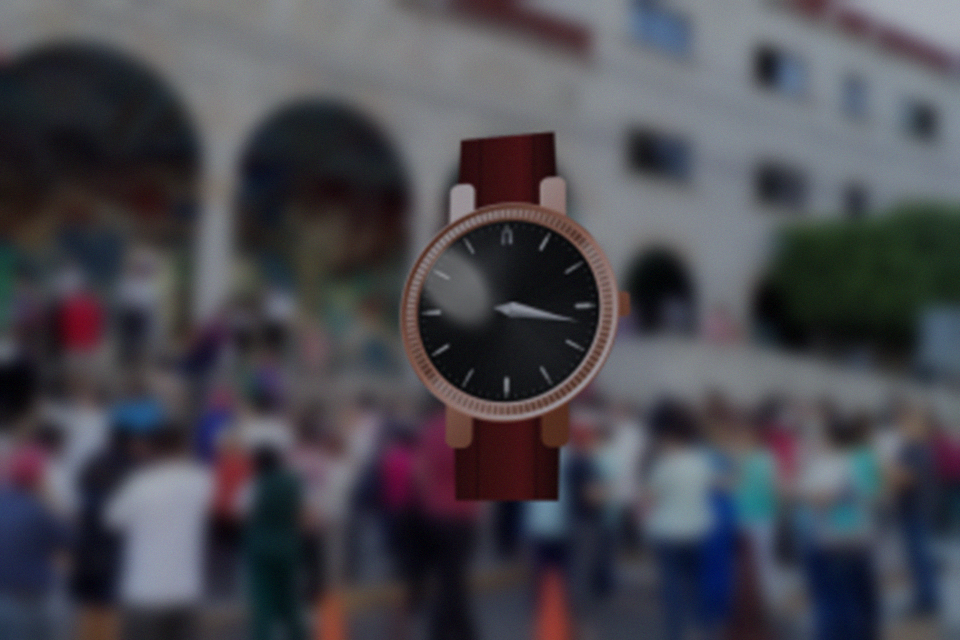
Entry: 3 h 17 min
